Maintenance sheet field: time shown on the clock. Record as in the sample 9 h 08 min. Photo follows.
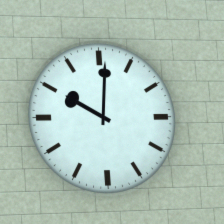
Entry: 10 h 01 min
